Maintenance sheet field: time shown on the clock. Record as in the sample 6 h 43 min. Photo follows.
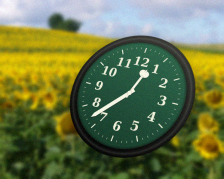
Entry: 12 h 37 min
